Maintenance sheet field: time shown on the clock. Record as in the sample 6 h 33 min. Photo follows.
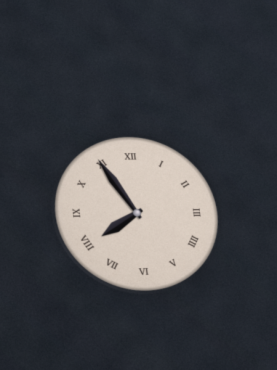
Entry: 7 h 55 min
